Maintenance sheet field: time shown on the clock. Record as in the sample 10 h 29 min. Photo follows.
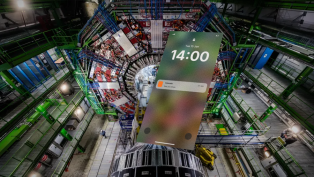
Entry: 14 h 00 min
